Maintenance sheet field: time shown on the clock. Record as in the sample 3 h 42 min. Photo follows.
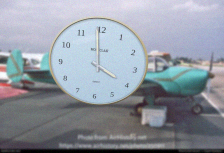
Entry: 3 h 59 min
